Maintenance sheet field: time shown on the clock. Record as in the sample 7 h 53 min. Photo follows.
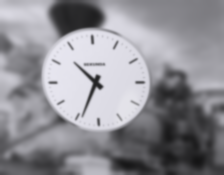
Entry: 10 h 34 min
